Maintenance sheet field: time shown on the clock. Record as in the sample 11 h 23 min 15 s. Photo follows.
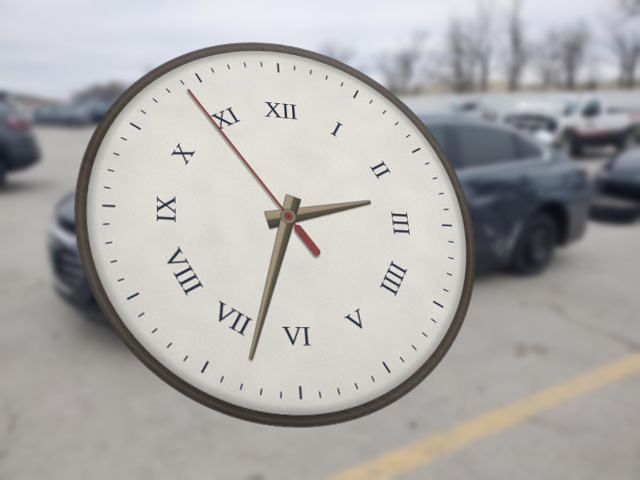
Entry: 2 h 32 min 54 s
